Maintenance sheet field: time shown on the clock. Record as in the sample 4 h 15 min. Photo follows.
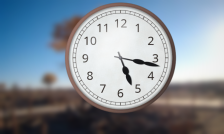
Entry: 5 h 17 min
